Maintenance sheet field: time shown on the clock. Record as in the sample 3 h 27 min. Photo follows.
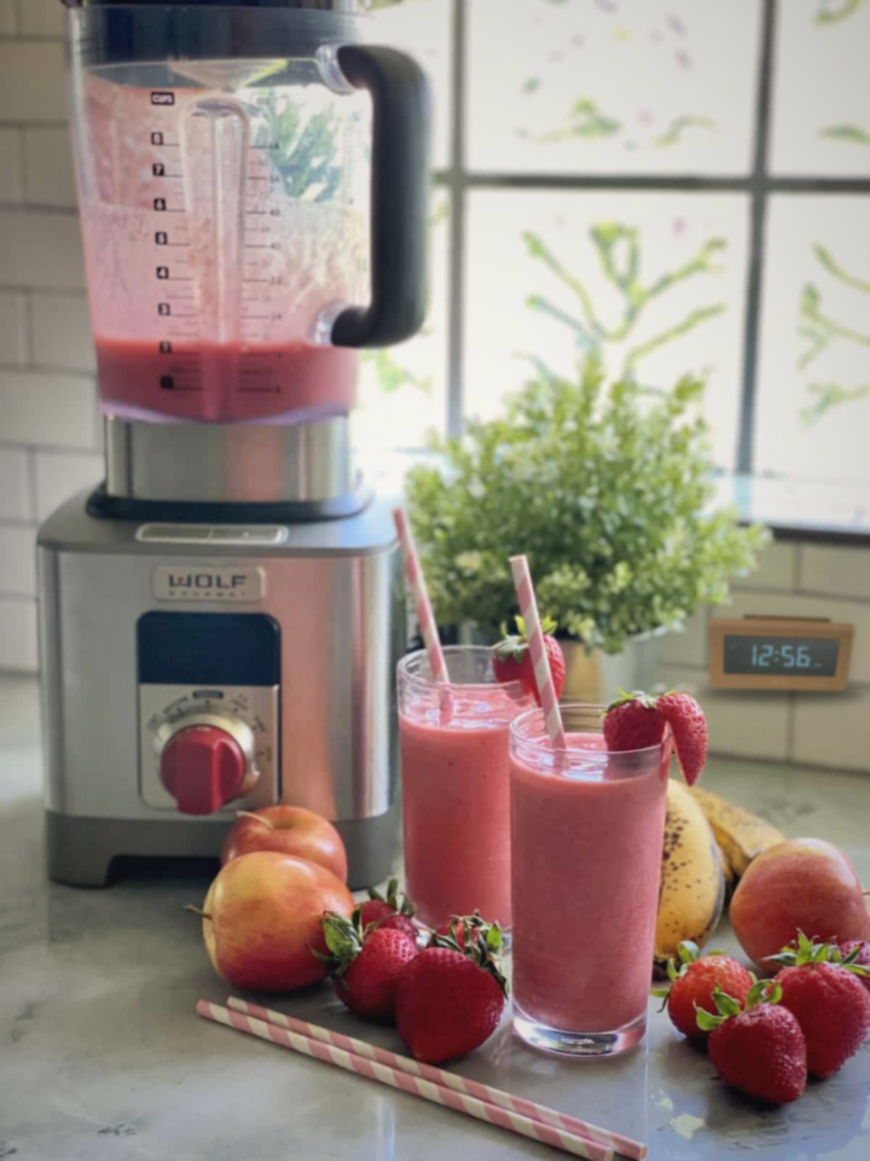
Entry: 12 h 56 min
